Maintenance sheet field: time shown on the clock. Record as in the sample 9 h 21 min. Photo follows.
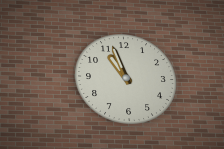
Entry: 10 h 57 min
